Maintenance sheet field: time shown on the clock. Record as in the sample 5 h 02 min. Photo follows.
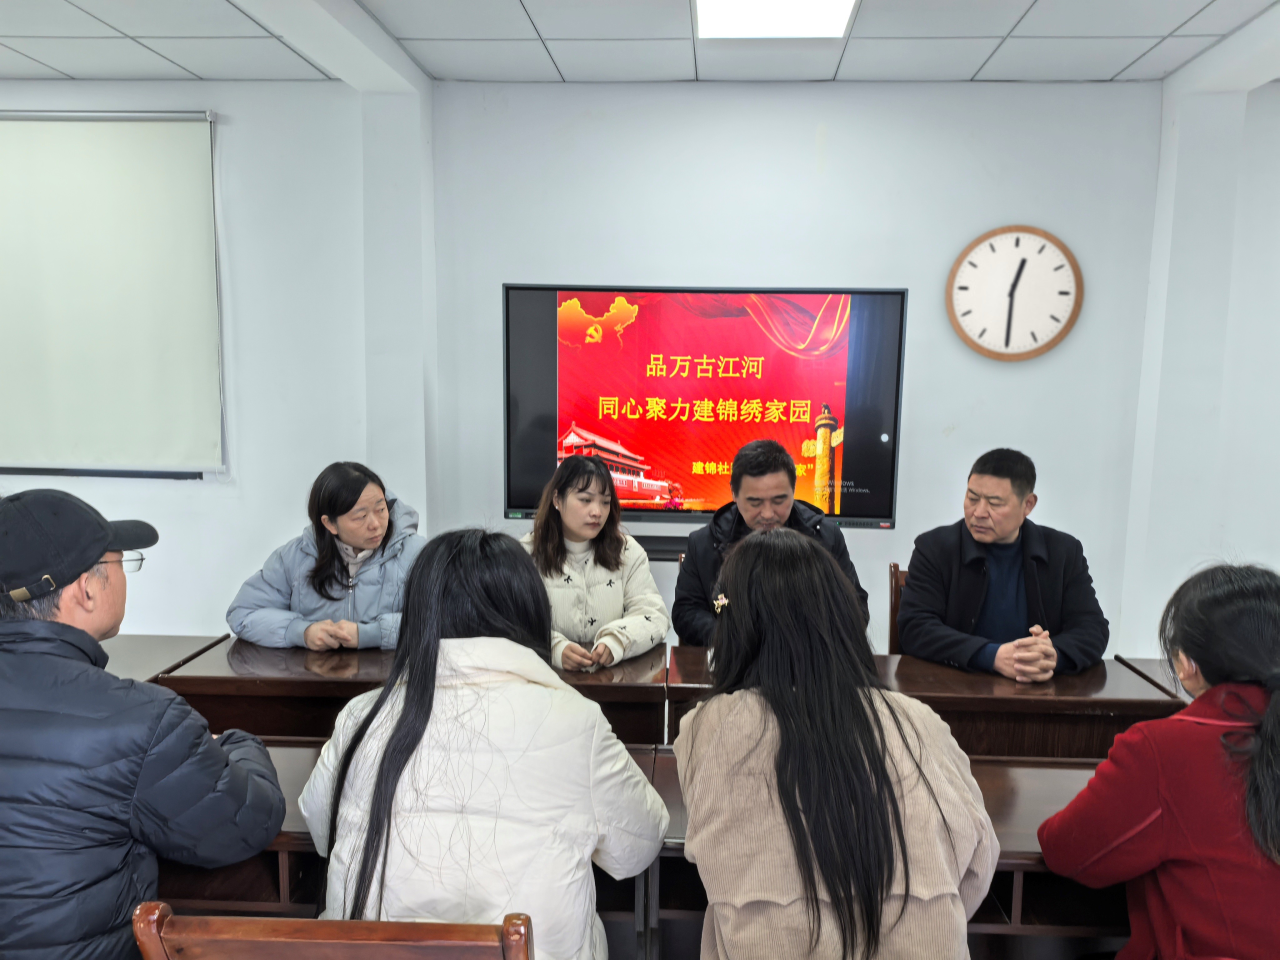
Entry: 12 h 30 min
